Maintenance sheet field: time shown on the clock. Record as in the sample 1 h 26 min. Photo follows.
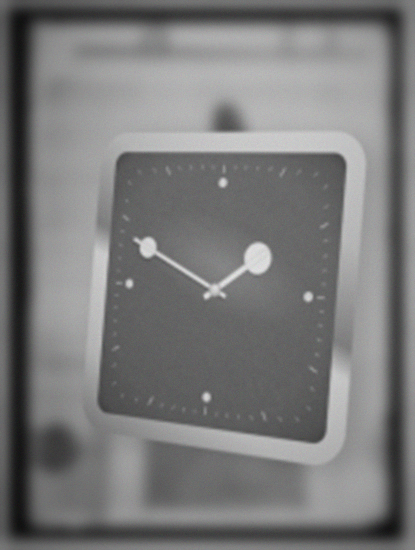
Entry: 1 h 49 min
